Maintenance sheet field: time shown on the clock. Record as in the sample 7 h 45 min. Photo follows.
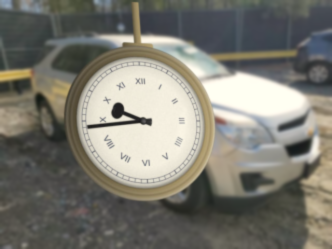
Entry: 9 h 44 min
